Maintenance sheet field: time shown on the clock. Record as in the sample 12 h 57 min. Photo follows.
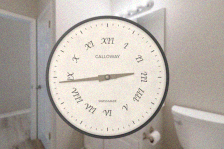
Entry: 2 h 44 min
